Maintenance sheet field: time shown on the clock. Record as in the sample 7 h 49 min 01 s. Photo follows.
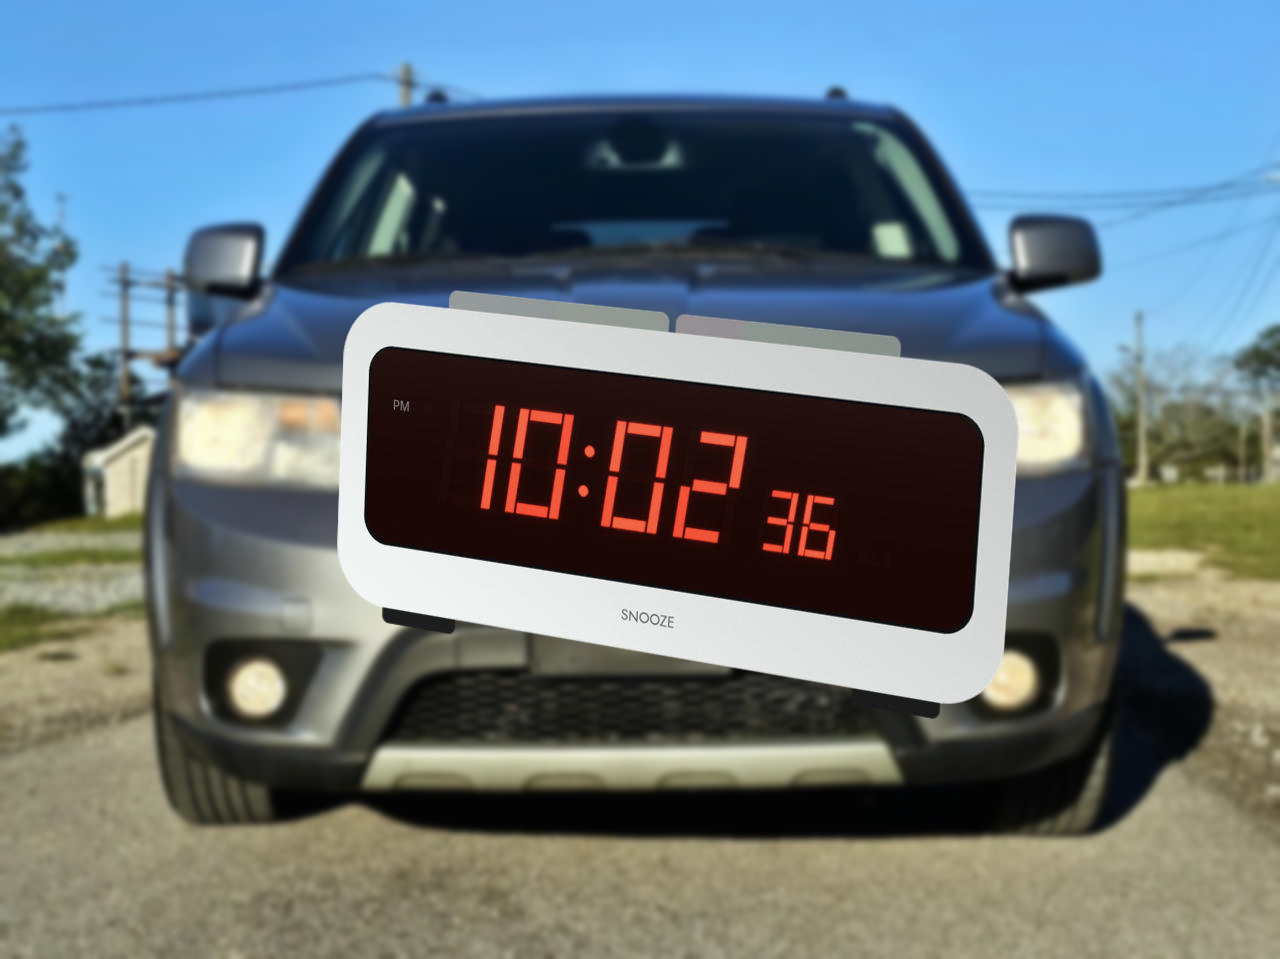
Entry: 10 h 02 min 36 s
